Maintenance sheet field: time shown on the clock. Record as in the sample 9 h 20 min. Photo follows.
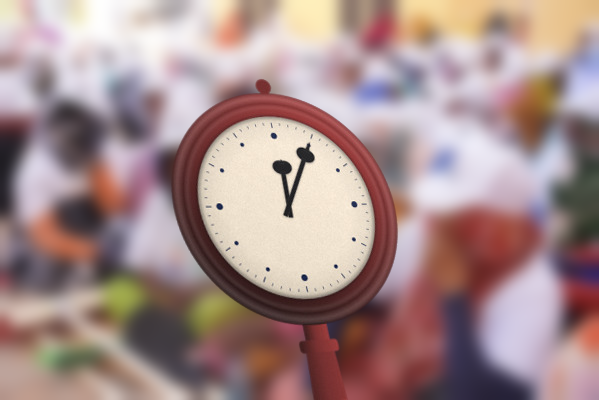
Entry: 12 h 05 min
